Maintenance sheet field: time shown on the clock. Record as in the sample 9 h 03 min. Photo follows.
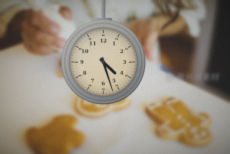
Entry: 4 h 27 min
